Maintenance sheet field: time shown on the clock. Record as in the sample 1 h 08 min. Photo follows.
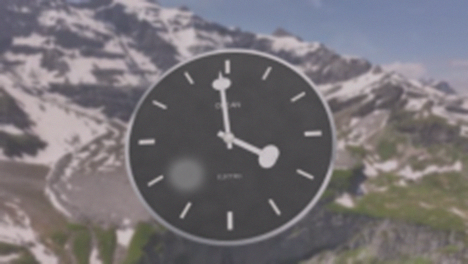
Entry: 3 h 59 min
